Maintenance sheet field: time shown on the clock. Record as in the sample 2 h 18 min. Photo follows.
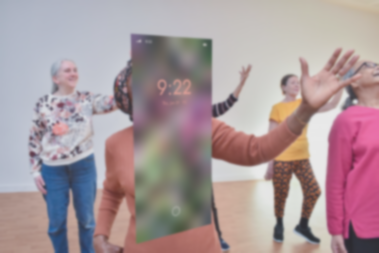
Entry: 9 h 22 min
